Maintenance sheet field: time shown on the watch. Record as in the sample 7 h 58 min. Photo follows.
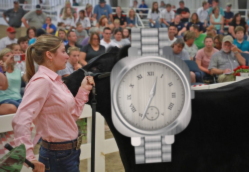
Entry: 12 h 34 min
